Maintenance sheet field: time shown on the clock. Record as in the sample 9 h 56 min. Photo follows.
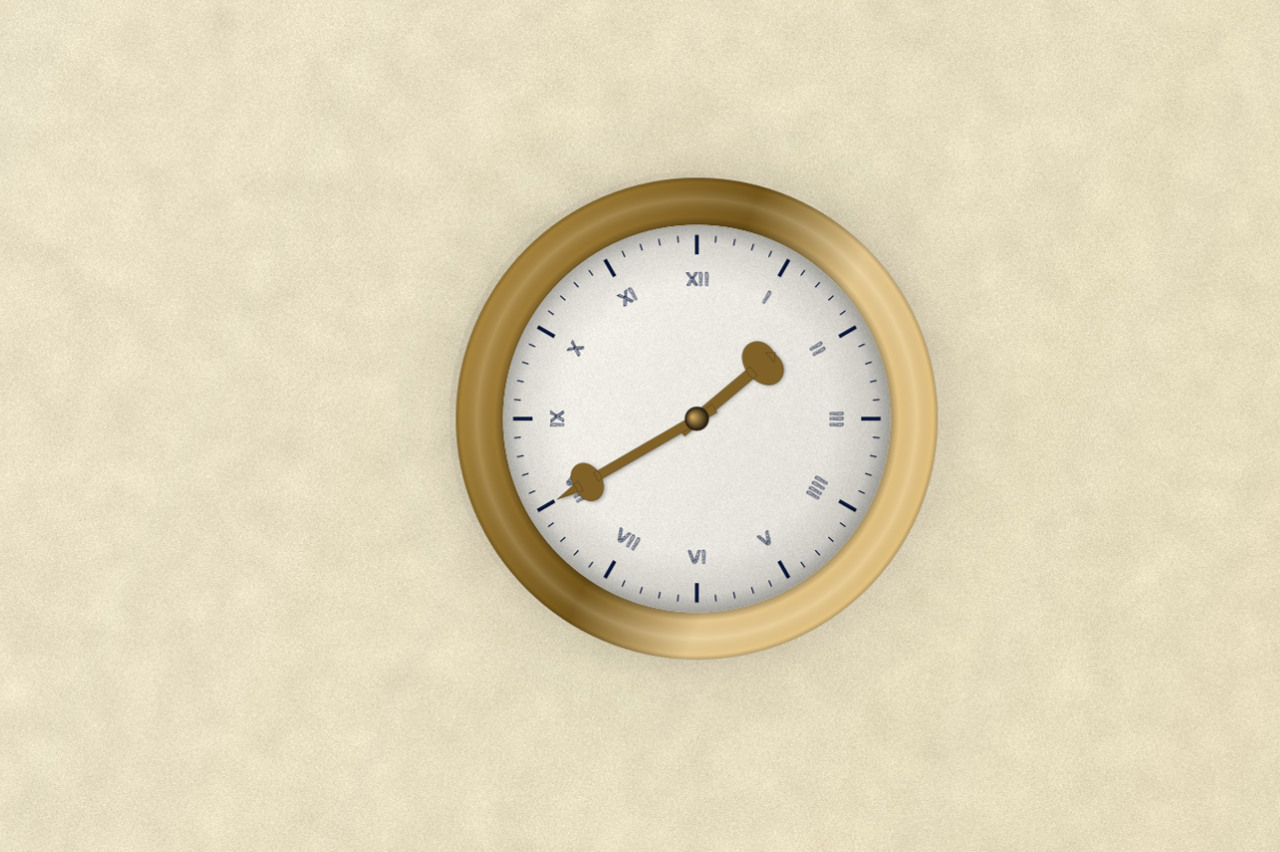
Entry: 1 h 40 min
